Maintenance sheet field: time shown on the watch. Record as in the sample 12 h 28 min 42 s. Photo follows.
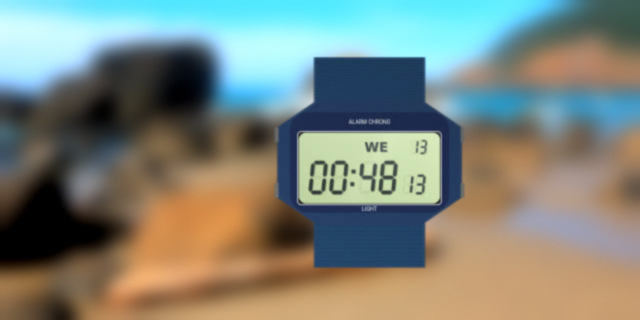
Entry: 0 h 48 min 13 s
